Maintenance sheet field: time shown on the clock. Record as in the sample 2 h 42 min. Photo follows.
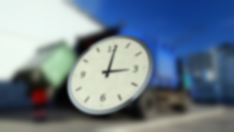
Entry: 3 h 01 min
